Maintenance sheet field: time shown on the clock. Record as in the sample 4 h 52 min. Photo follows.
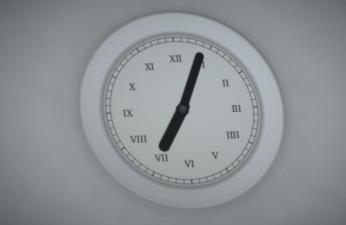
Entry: 7 h 04 min
